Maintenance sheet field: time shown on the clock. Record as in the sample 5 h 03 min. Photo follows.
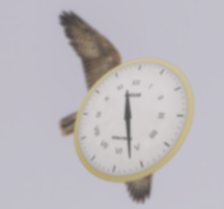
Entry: 11 h 27 min
